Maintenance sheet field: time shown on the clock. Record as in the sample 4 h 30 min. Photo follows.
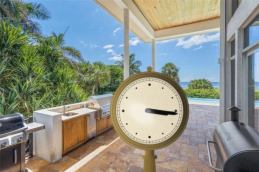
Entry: 3 h 16 min
